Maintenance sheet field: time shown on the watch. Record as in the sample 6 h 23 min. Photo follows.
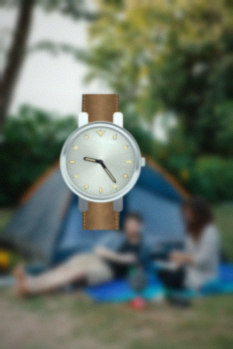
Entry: 9 h 24 min
